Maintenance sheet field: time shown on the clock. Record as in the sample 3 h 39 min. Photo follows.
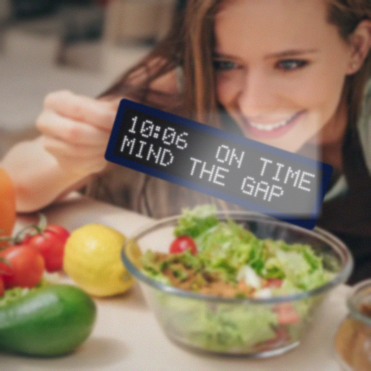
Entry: 10 h 06 min
